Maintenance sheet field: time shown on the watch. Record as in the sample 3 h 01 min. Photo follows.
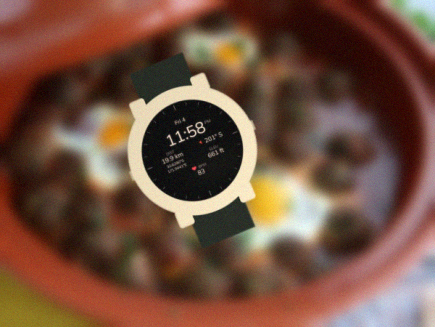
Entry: 11 h 58 min
